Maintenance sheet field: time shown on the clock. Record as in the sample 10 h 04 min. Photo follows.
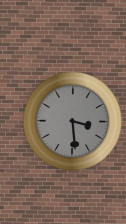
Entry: 3 h 29 min
